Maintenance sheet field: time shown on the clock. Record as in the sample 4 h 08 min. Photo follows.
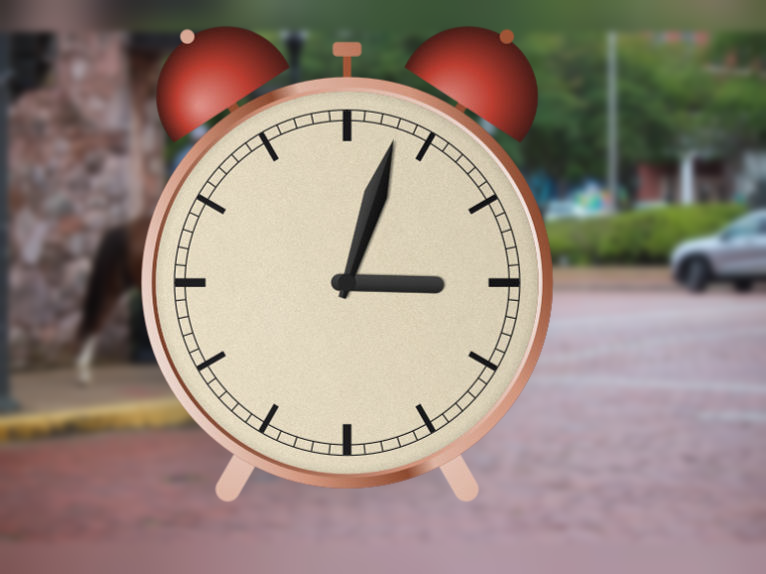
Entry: 3 h 03 min
